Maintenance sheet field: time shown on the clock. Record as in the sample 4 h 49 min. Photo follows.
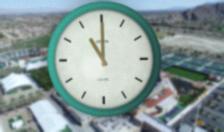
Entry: 11 h 00 min
